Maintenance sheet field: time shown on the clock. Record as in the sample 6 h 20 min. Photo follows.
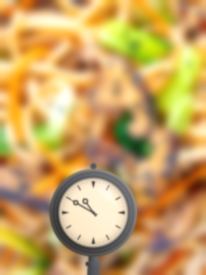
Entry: 10 h 50 min
